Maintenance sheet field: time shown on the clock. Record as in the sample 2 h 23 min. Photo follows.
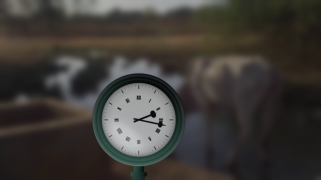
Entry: 2 h 17 min
